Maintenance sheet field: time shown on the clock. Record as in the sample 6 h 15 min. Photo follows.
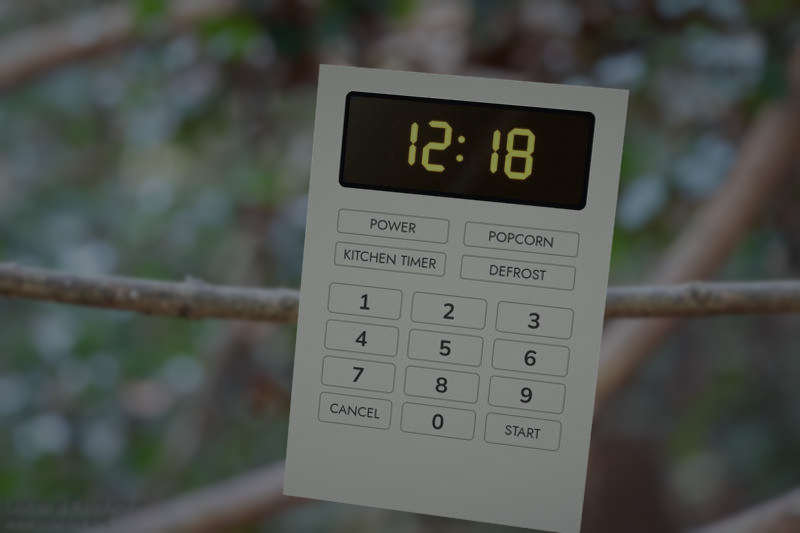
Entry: 12 h 18 min
